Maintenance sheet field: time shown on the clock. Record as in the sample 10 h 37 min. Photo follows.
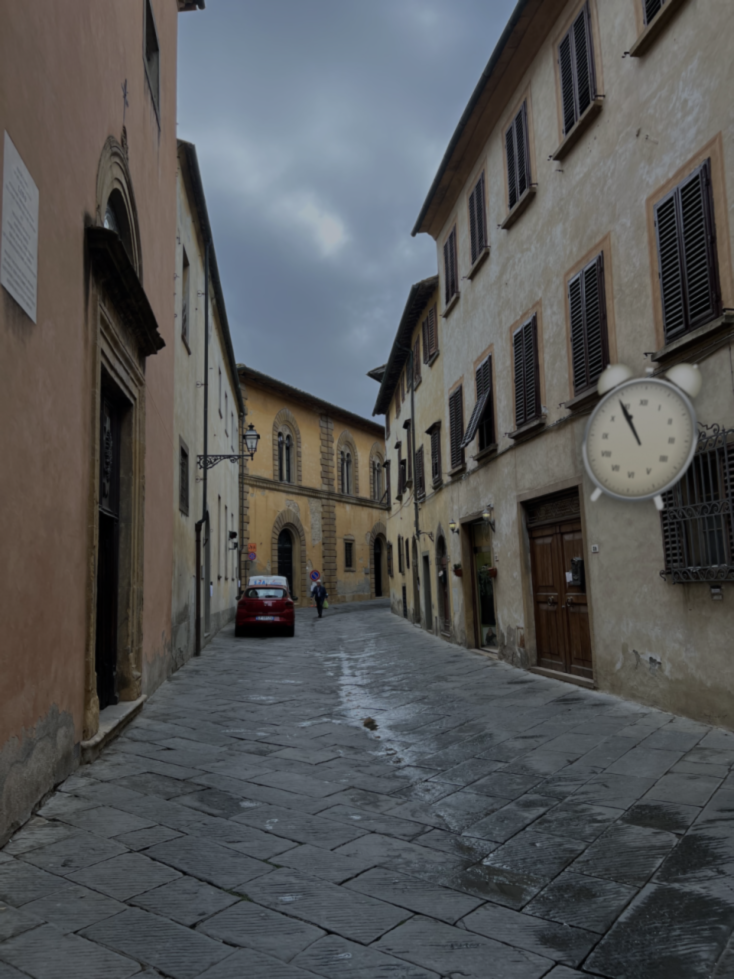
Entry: 10 h 54 min
